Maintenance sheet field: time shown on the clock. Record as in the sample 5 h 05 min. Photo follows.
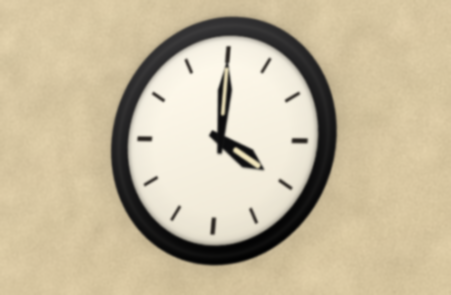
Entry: 4 h 00 min
